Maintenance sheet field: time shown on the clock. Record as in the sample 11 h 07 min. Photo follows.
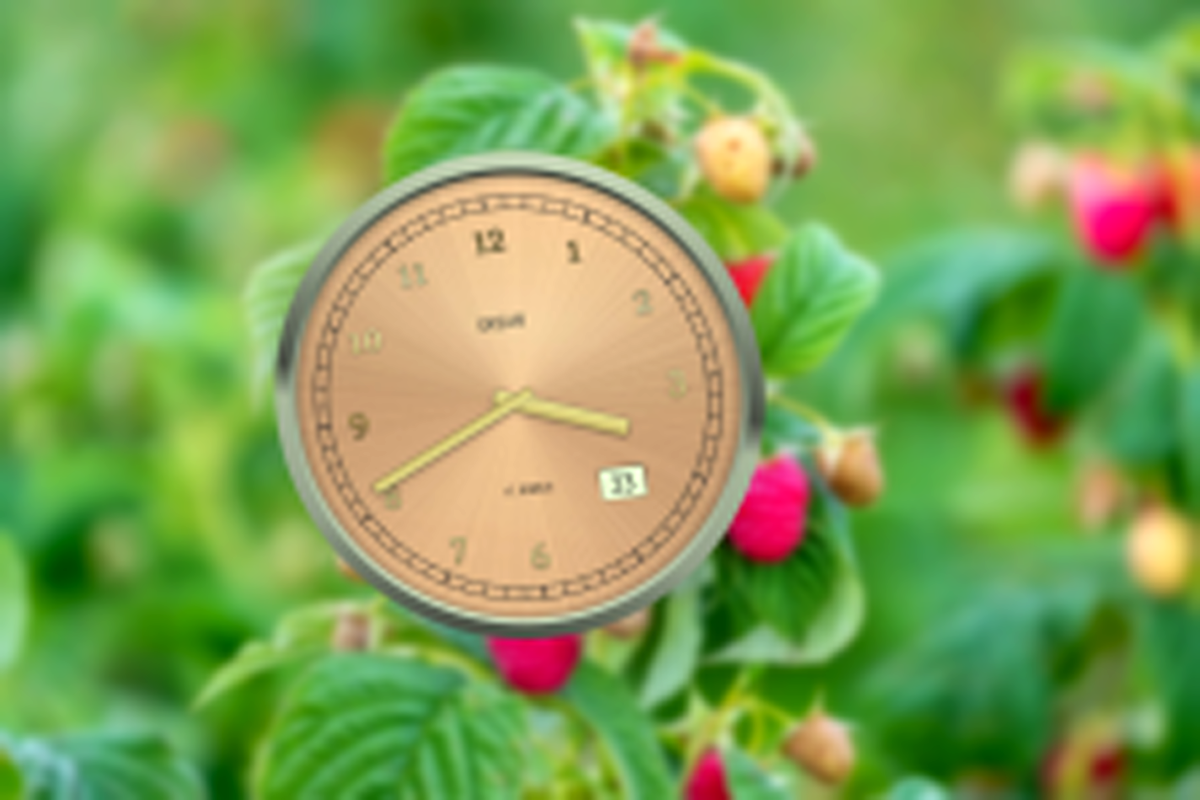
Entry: 3 h 41 min
